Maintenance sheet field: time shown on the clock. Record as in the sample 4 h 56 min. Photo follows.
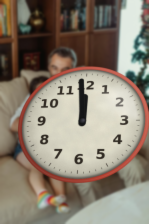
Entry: 11 h 59 min
